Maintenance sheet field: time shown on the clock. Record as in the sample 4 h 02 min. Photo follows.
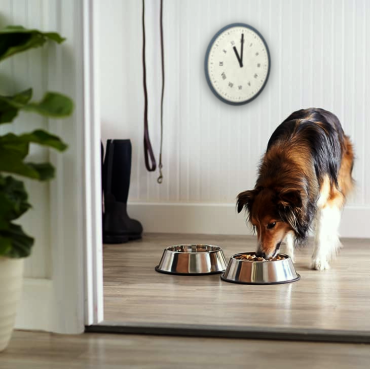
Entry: 11 h 00 min
